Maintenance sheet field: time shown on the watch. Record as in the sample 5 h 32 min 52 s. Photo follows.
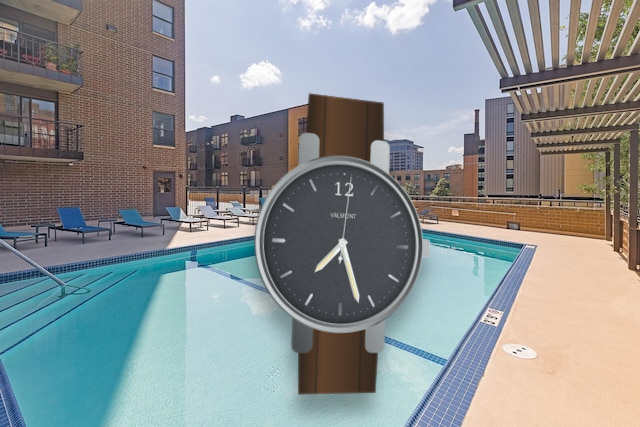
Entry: 7 h 27 min 01 s
